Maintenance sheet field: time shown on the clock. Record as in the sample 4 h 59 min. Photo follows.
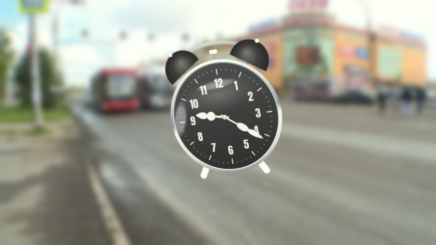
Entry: 9 h 21 min
